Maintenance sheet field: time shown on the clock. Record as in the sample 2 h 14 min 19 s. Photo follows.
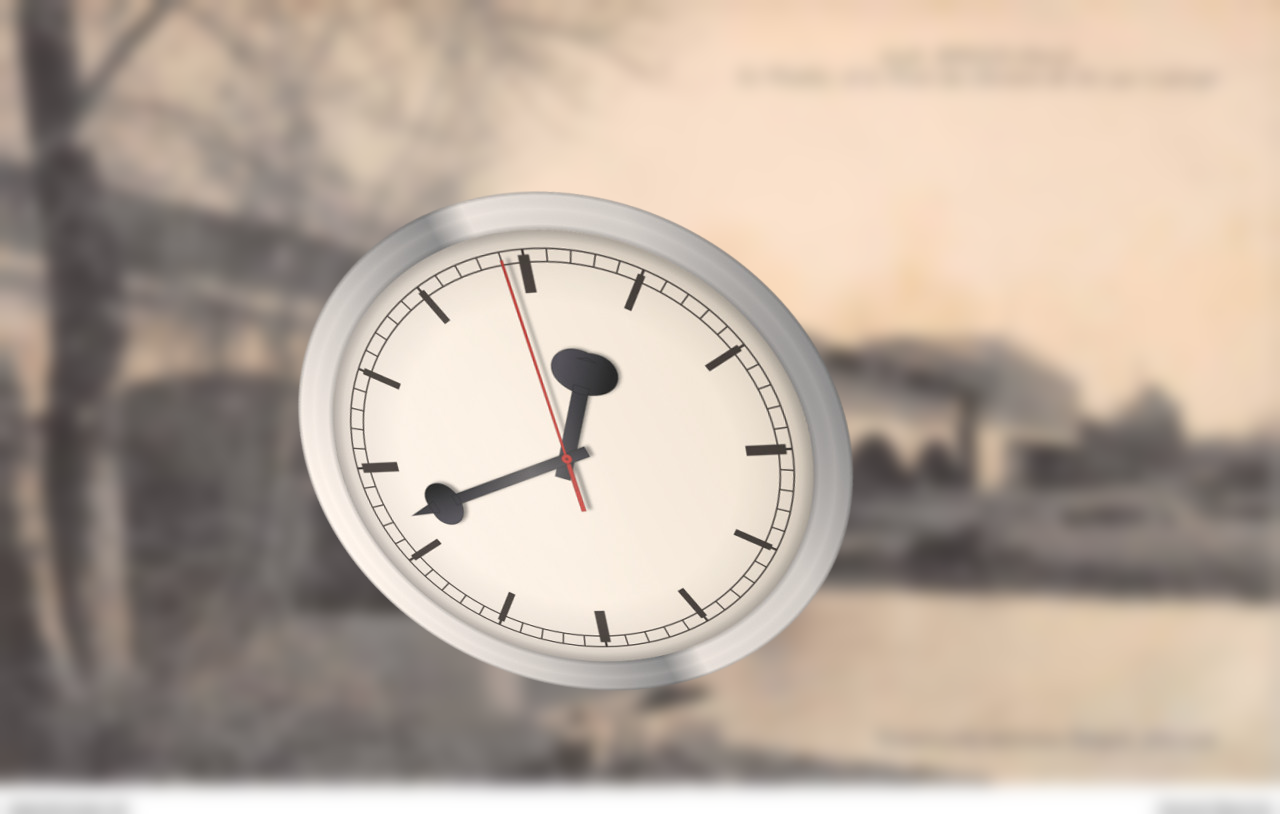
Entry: 12 h 41 min 59 s
